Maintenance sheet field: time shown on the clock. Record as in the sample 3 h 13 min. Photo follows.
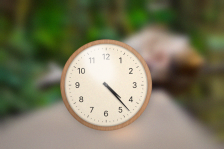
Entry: 4 h 23 min
